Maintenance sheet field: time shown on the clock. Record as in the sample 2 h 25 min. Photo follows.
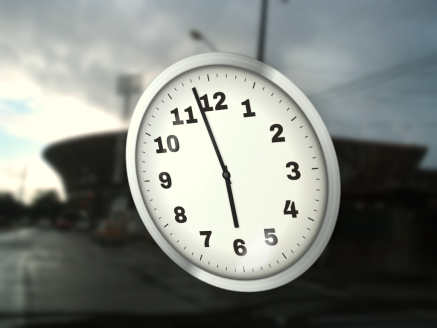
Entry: 5 h 58 min
